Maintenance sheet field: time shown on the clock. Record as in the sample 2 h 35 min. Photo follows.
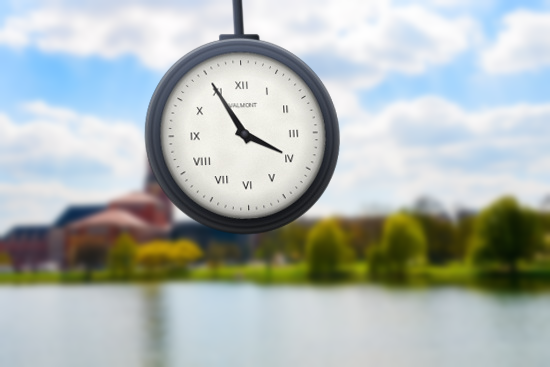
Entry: 3 h 55 min
